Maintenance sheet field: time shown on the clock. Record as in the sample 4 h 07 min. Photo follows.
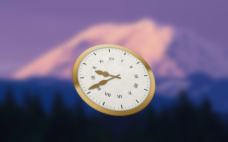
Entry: 9 h 41 min
